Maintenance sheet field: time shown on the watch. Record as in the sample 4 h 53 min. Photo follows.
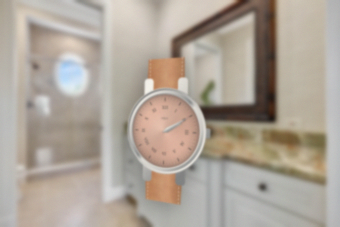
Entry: 2 h 10 min
